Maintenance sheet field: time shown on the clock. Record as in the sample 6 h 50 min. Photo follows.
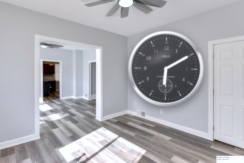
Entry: 6 h 10 min
